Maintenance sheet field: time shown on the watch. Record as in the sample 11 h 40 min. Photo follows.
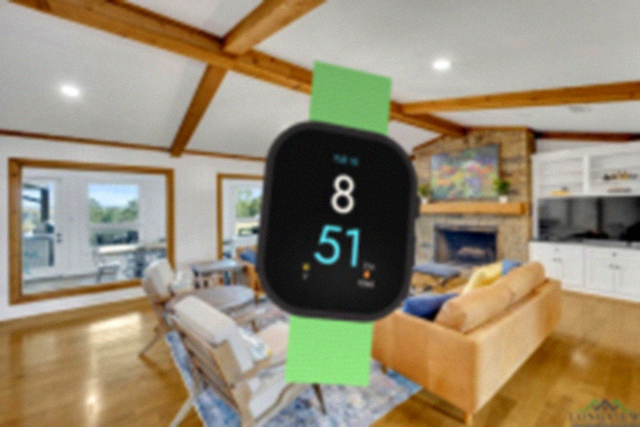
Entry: 8 h 51 min
